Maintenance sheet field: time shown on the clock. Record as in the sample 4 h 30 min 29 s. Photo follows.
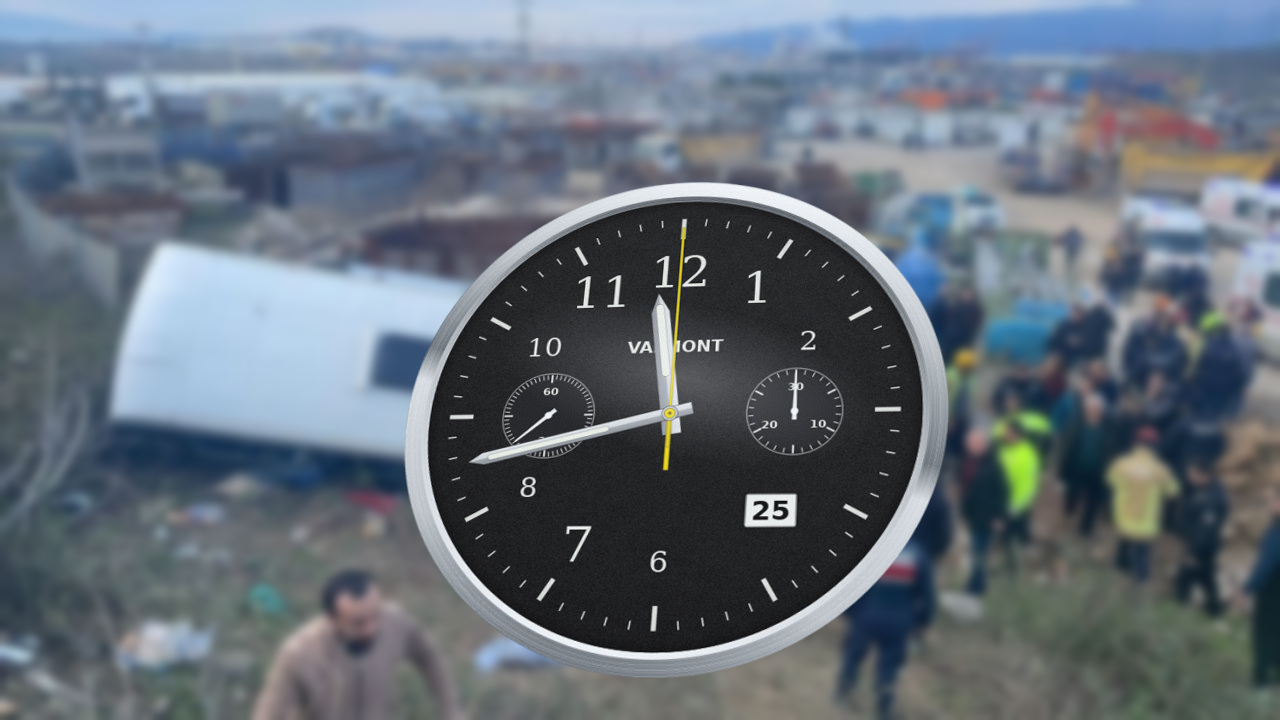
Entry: 11 h 42 min 38 s
